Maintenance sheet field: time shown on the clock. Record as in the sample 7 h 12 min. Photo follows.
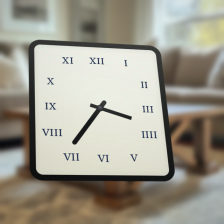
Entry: 3 h 36 min
